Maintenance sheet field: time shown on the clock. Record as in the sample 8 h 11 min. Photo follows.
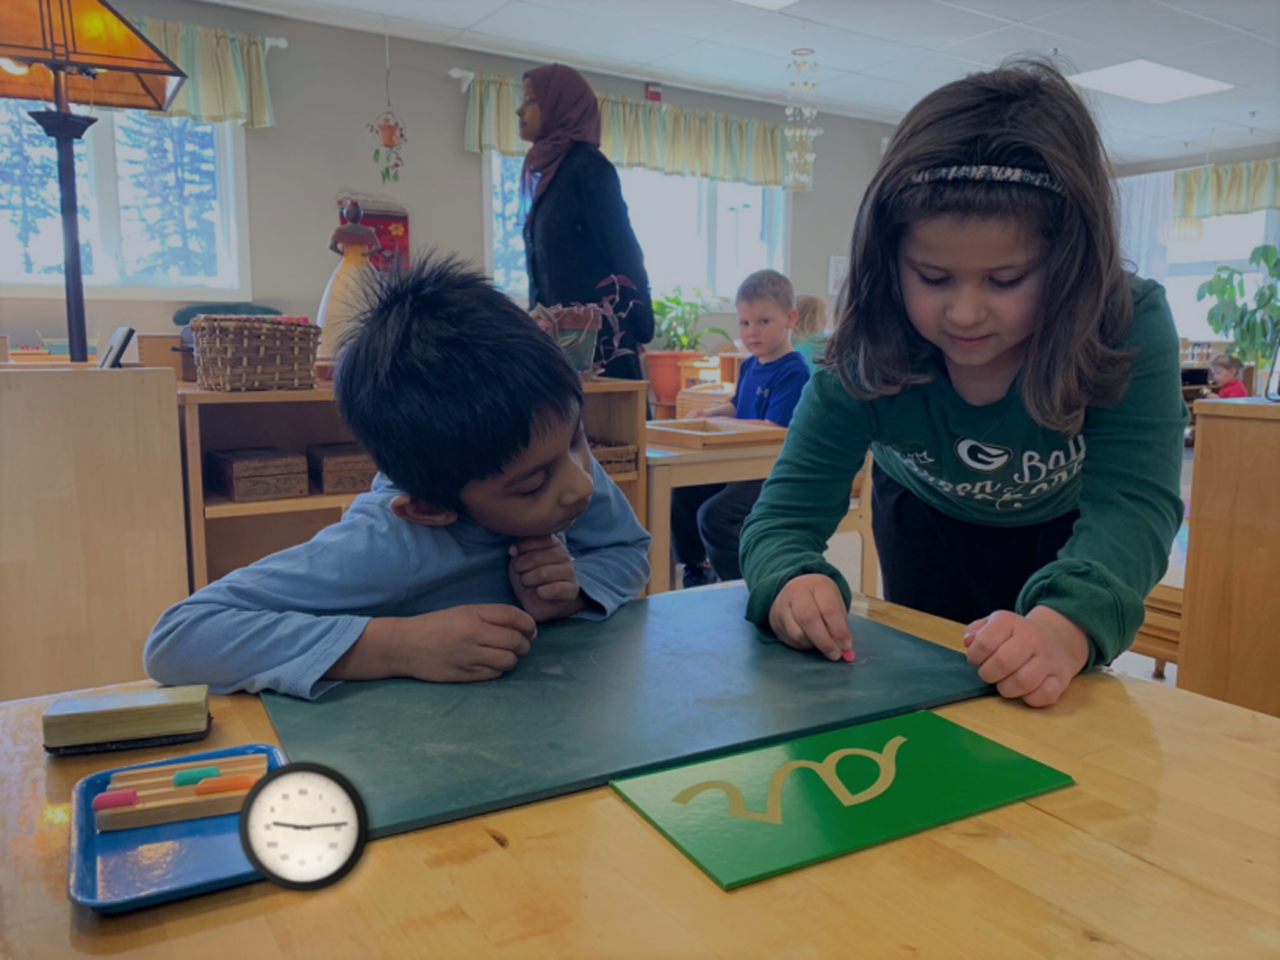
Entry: 9 h 14 min
